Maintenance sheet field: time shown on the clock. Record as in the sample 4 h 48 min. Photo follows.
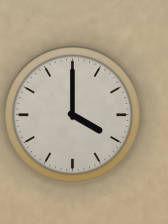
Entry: 4 h 00 min
